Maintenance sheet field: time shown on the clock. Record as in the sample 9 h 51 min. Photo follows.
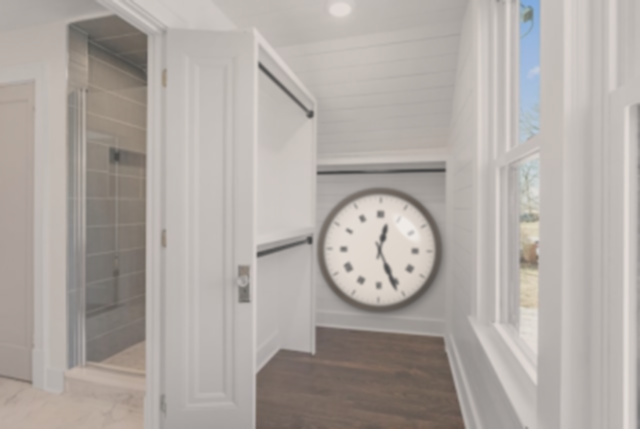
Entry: 12 h 26 min
